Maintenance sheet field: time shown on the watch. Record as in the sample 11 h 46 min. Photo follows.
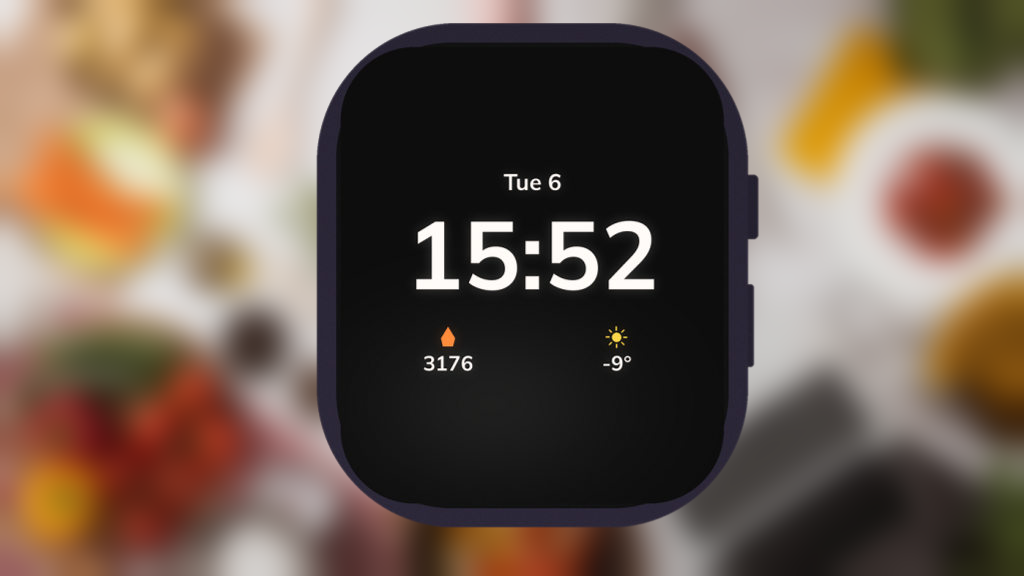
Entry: 15 h 52 min
